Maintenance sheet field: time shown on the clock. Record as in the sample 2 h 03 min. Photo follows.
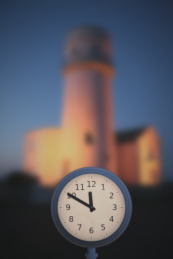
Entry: 11 h 50 min
